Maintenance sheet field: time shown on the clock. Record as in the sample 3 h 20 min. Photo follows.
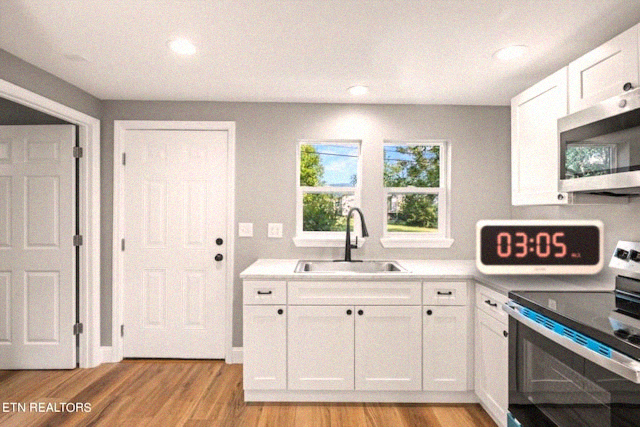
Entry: 3 h 05 min
